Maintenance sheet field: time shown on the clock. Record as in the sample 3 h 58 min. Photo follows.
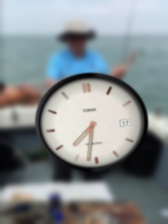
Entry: 7 h 32 min
